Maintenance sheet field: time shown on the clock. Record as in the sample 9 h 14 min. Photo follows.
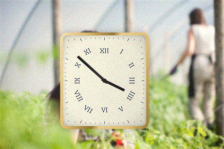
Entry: 3 h 52 min
